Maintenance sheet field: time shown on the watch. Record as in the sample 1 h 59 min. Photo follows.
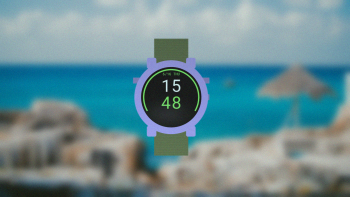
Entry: 15 h 48 min
